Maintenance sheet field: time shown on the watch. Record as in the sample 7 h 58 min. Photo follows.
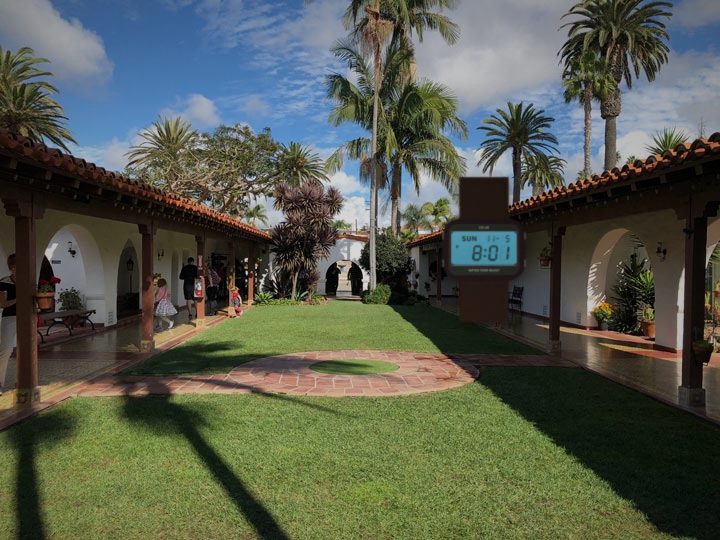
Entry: 8 h 01 min
